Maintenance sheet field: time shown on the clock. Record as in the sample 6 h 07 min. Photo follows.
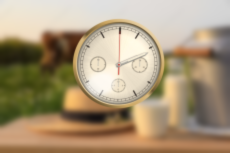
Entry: 2 h 11 min
